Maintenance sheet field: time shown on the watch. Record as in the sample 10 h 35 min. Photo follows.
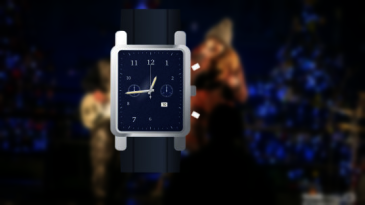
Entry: 12 h 44 min
